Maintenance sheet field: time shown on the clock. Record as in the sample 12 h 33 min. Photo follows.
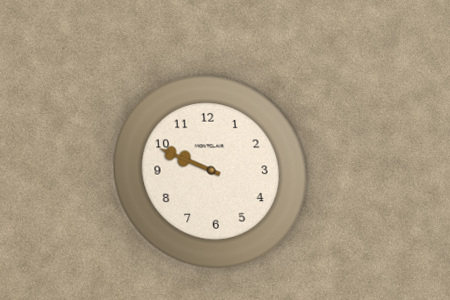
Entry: 9 h 49 min
